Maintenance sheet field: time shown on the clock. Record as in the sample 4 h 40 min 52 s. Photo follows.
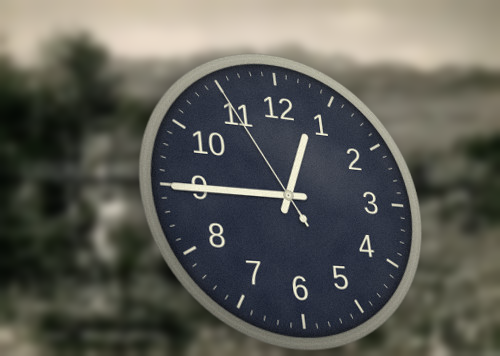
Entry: 12 h 44 min 55 s
